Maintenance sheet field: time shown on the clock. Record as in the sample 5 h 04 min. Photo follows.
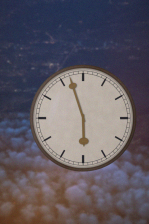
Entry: 5 h 57 min
